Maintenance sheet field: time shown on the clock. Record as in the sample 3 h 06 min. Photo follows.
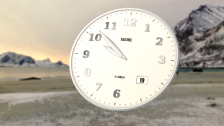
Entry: 9 h 52 min
